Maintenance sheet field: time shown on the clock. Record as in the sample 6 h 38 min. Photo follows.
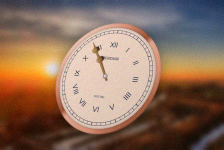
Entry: 10 h 54 min
